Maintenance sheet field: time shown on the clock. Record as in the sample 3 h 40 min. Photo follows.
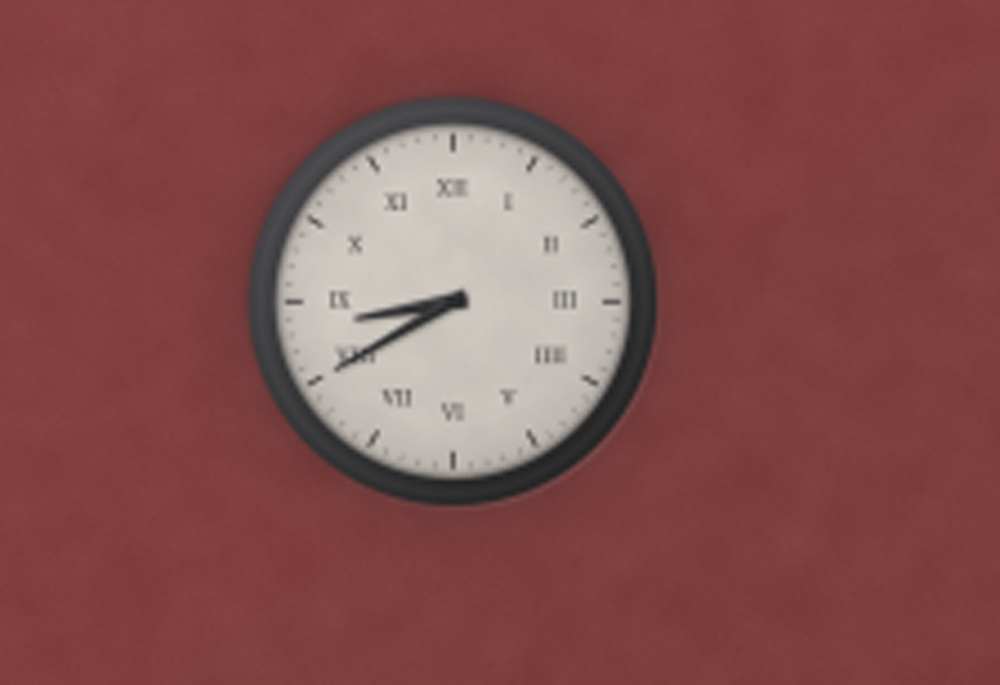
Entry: 8 h 40 min
